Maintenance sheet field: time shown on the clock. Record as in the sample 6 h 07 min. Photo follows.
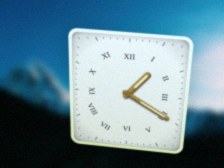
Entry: 1 h 20 min
